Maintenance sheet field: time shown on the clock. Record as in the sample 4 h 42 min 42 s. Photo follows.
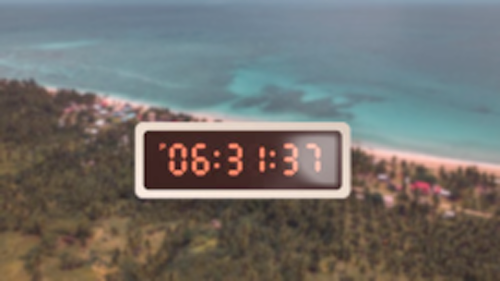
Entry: 6 h 31 min 37 s
